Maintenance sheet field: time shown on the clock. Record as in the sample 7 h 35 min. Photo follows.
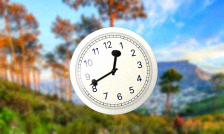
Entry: 12 h 42 min
